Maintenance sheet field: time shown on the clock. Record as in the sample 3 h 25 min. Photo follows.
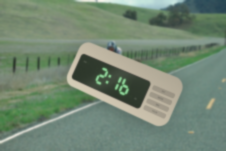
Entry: 2 h 16 min
